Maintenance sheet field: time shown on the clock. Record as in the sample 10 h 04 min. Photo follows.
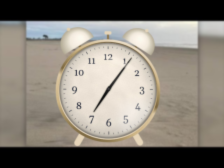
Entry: 7 h 06 min
